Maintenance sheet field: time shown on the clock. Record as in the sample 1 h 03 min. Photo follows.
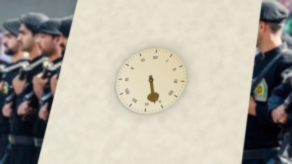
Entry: 5 h 27 min
